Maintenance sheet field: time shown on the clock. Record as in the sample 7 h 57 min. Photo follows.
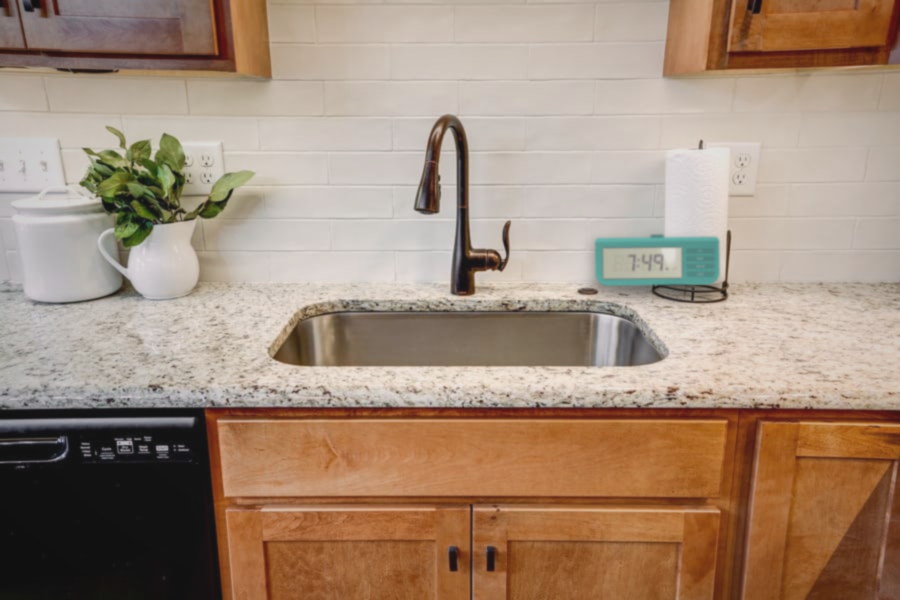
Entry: 7 h 49 min
